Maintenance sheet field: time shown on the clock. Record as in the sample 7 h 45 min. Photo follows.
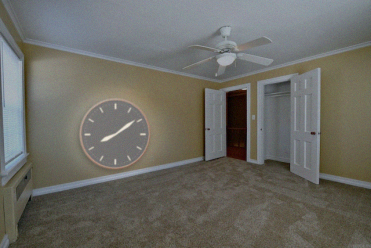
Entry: 8 h 09 min
